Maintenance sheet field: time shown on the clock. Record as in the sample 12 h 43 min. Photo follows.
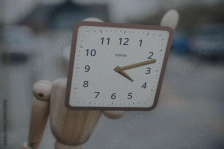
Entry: 4 h 12 min
